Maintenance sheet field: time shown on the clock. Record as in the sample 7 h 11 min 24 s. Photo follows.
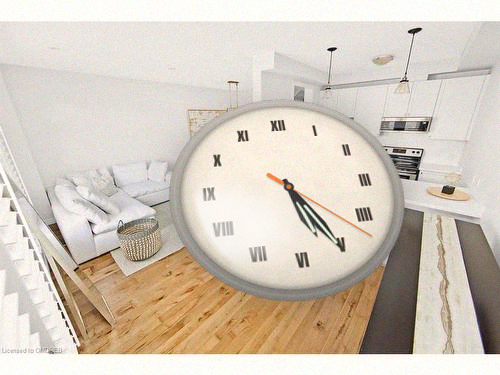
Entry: 5 h 25 min 22 s
